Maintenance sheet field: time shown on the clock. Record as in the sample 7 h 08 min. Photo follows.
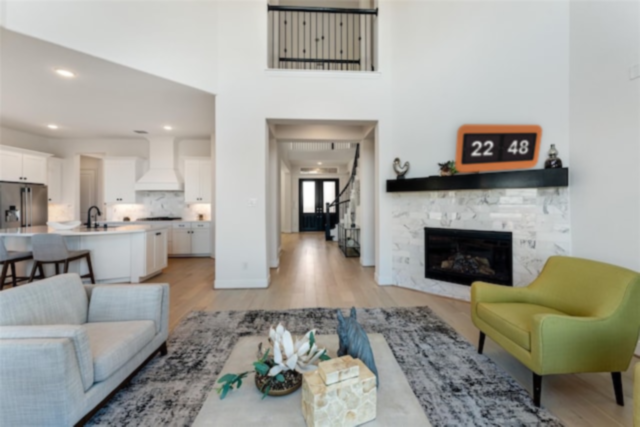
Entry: 22 h 48 min
